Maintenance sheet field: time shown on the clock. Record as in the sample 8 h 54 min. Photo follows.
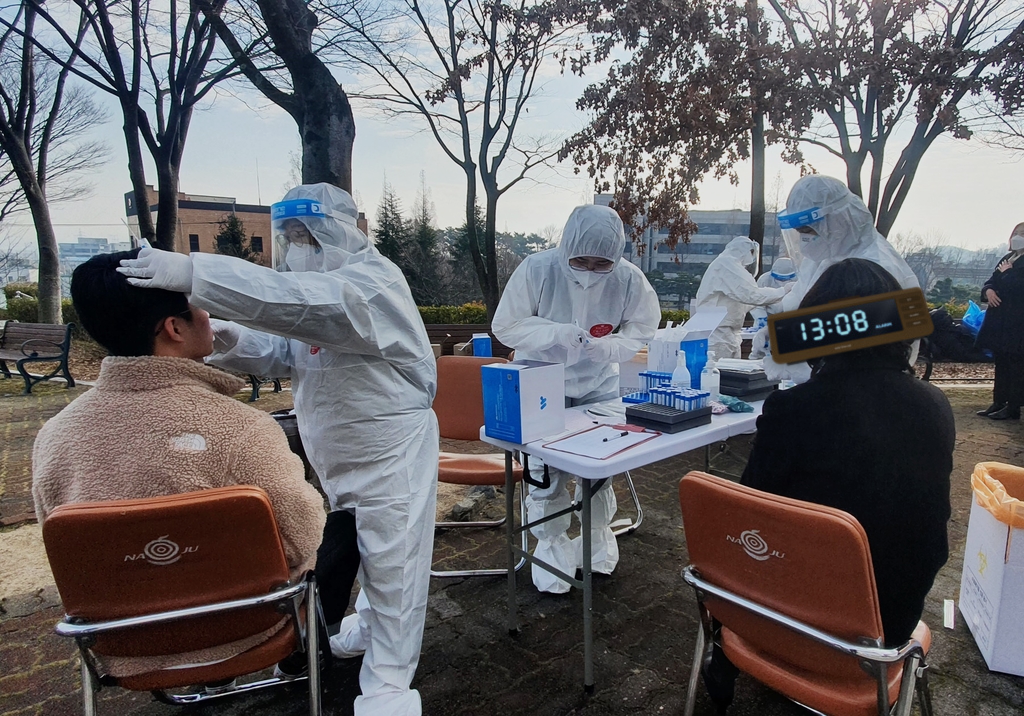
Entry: 13 h 08 min
